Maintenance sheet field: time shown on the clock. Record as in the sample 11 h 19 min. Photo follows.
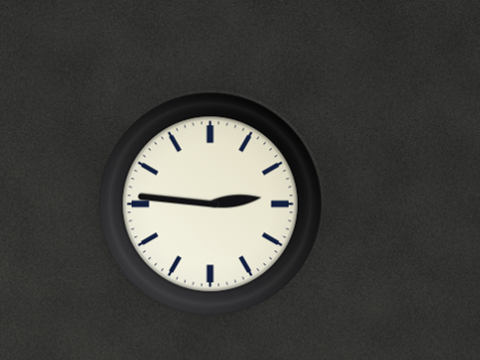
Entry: 2 h 46 min
